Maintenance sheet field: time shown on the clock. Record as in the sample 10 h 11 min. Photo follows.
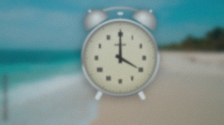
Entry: 4 h 00 min
